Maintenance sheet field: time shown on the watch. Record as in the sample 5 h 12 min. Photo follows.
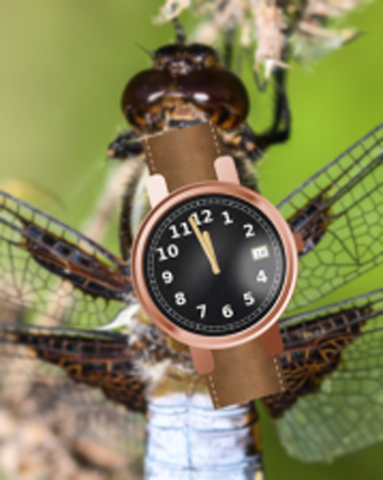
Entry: 11 h 58 min
